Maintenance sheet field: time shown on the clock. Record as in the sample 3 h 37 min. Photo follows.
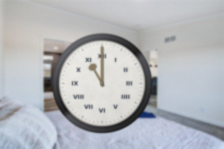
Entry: 11 h 00 min
